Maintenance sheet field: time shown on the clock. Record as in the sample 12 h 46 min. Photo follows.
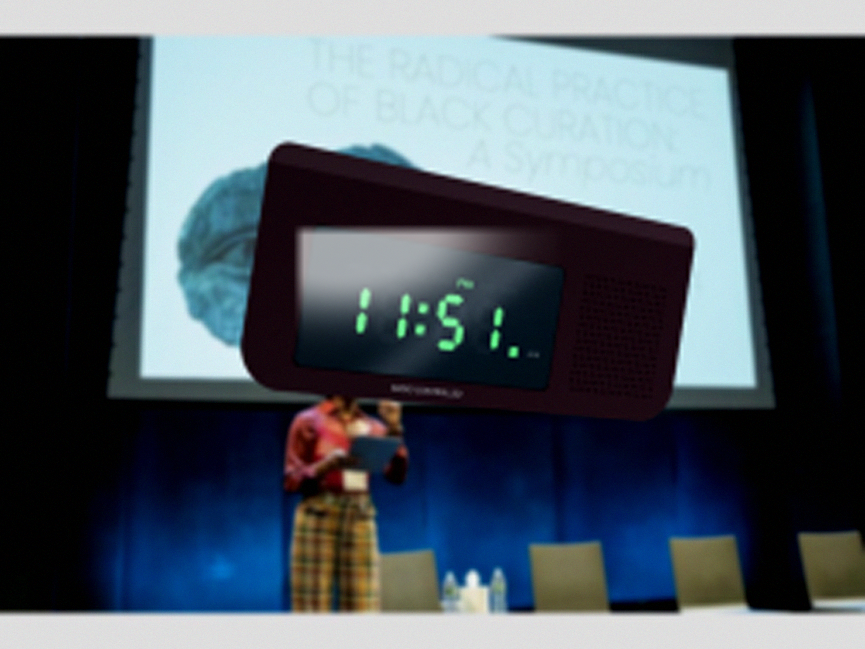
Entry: 11 h 51 min
